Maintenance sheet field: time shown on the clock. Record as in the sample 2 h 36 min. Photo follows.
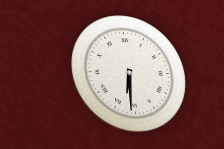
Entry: 6 h 31 min
